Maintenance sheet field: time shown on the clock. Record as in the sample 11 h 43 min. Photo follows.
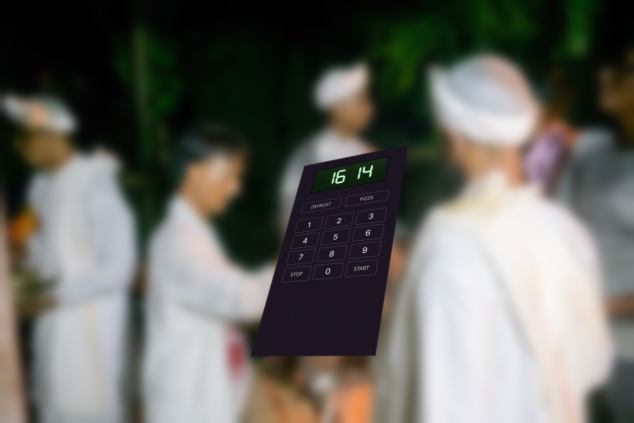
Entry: 16 h 14 min
